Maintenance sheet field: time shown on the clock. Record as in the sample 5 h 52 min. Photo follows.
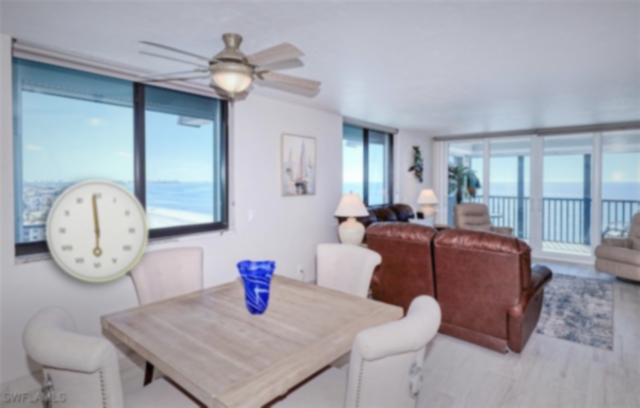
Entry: 5 h 59 min
